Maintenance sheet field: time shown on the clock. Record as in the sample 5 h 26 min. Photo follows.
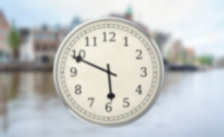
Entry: 5 h 49 min
